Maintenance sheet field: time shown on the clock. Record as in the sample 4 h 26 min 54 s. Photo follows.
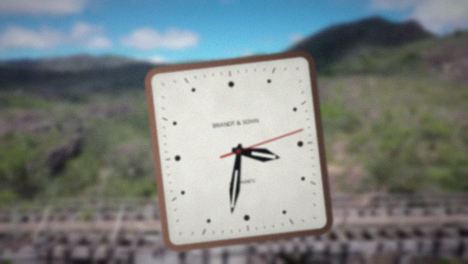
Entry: 3 h 32 min 13 s
